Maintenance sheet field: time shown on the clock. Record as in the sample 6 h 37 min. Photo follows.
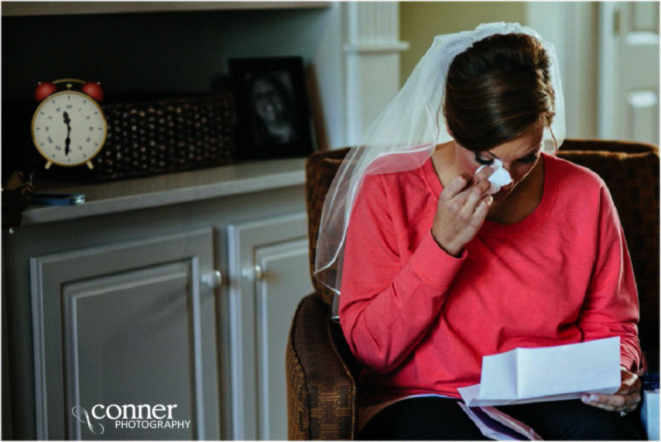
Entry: 11 h 31 min
